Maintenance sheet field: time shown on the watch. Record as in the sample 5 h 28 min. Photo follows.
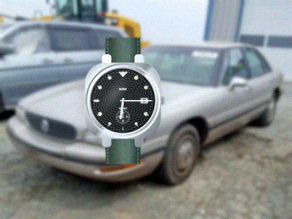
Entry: 6 h 15 min
